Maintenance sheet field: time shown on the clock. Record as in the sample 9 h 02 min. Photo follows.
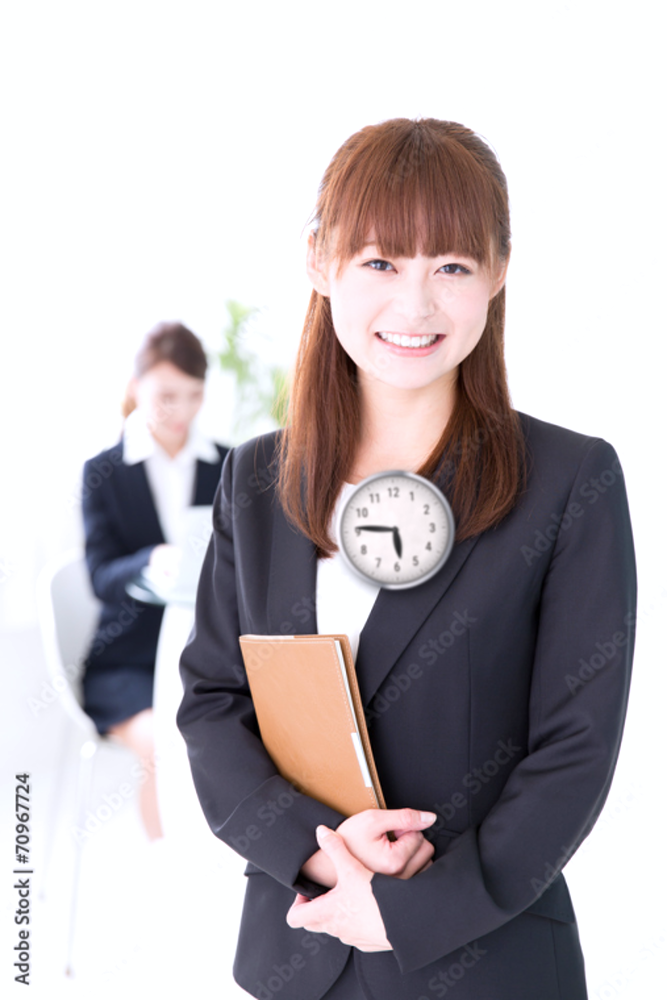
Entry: 5 h 46 min
